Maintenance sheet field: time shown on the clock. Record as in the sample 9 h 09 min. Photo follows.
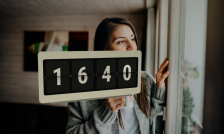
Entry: 16 h 40 min
